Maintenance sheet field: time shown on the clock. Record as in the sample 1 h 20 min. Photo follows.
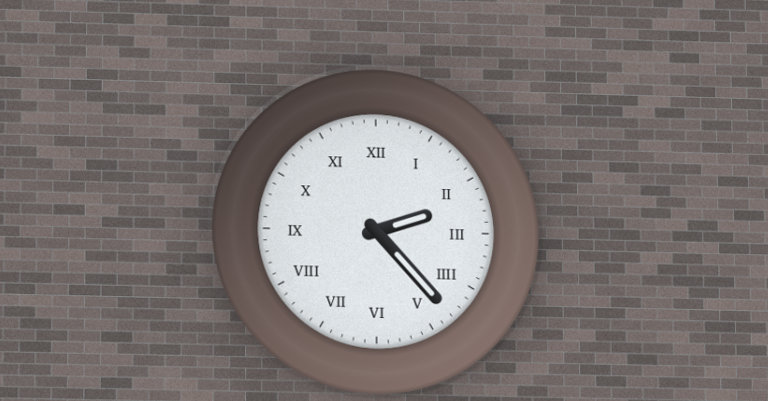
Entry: 2 h 23 min
